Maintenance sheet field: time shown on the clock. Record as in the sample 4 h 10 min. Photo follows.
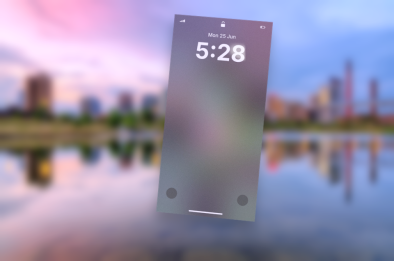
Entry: 5 h 28 min
